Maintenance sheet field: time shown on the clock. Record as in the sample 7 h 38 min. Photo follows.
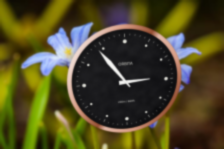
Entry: 2 h 54 min
